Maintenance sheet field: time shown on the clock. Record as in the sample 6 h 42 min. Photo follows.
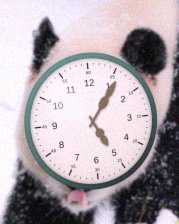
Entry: 5 h 06 min
